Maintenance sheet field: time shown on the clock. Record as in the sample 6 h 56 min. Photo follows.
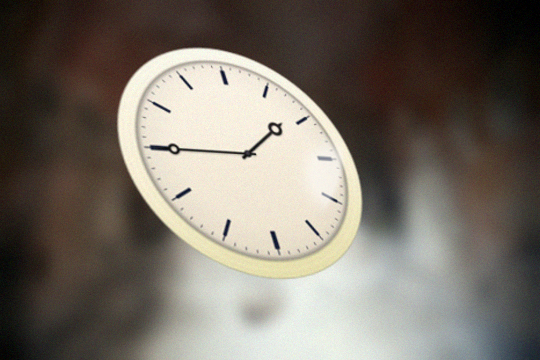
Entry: 1 h 45 min
